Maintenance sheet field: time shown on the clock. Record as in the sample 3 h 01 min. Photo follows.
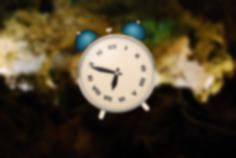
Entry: 6 h 49 min
